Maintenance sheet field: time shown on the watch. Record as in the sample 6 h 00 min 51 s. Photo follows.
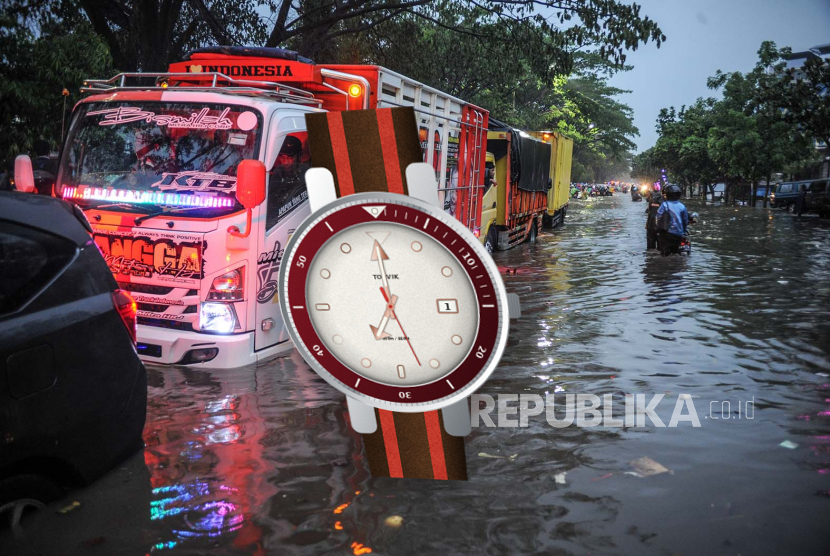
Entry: 6 h 59 min 27 s
